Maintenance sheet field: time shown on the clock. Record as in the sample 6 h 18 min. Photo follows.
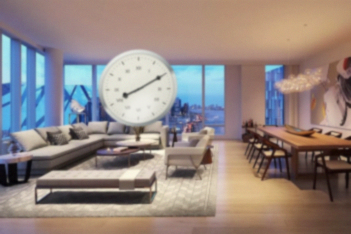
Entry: 8 h 10 min
